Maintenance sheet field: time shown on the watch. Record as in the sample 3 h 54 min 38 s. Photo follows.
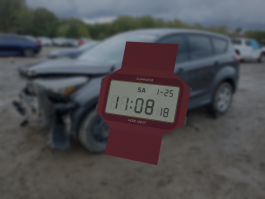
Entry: 11 h 08 min 18 s
